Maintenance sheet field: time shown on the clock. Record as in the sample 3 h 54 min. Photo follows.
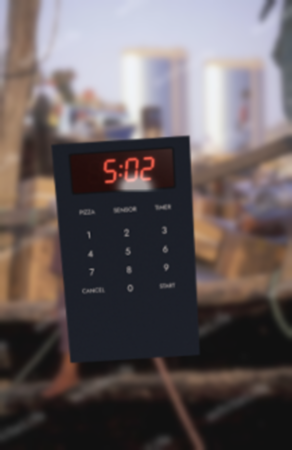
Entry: 5 h 02 min
